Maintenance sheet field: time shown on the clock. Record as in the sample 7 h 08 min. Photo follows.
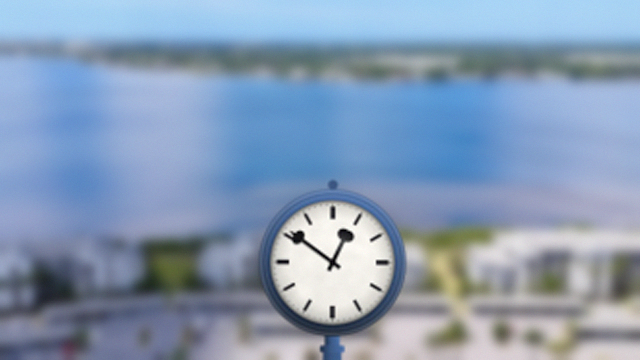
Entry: 12 h 51 min
